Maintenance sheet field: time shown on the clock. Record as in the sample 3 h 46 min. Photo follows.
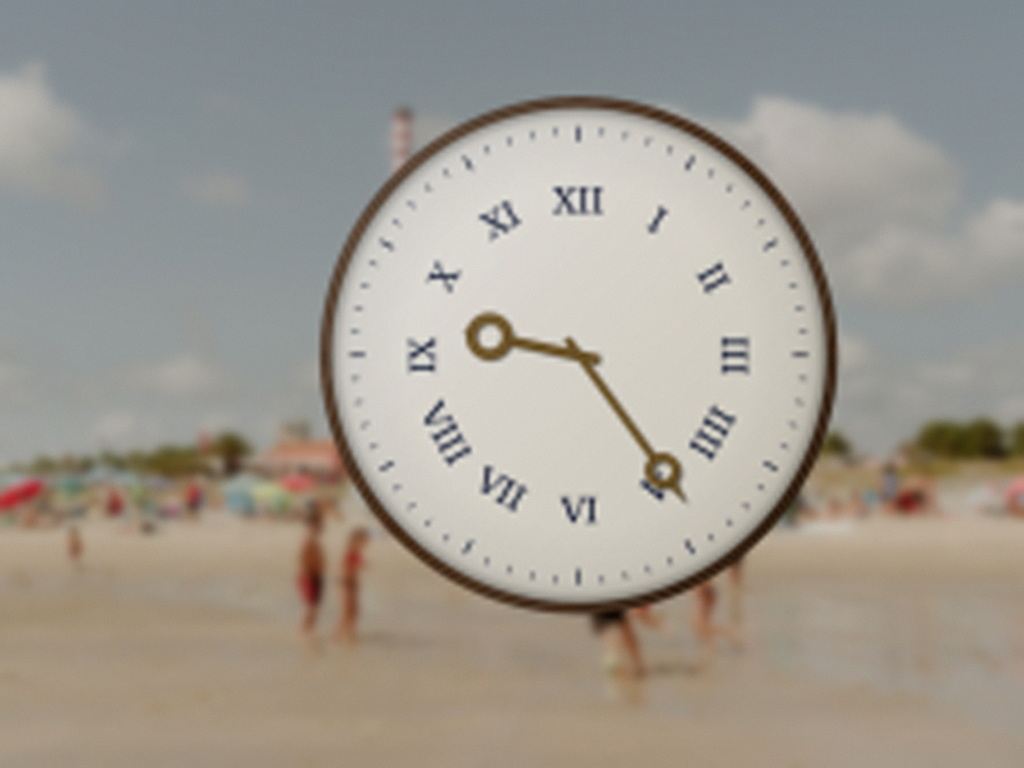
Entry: 9 h 24 min
